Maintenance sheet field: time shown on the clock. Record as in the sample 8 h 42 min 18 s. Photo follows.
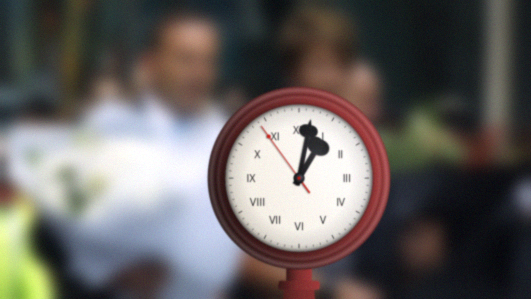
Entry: 1 h 01 min 54 s
